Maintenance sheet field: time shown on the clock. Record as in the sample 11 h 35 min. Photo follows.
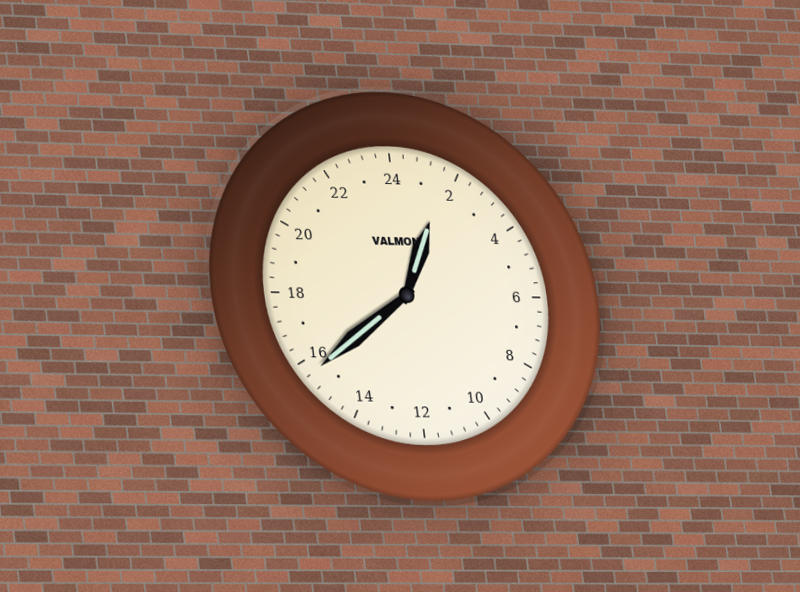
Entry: 1 h 39 min
